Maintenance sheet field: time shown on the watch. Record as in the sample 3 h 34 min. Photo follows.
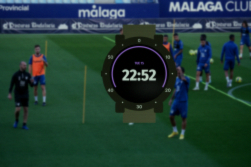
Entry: 22 h 52 min
